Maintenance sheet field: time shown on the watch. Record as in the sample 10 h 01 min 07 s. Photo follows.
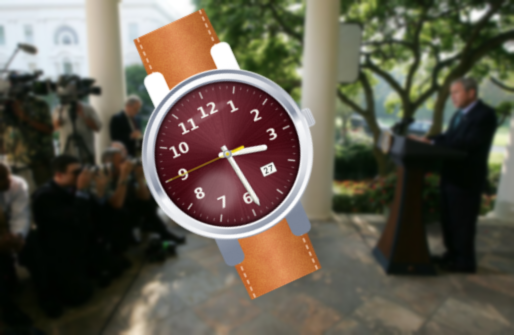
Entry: 3 h 28 min 45 s
